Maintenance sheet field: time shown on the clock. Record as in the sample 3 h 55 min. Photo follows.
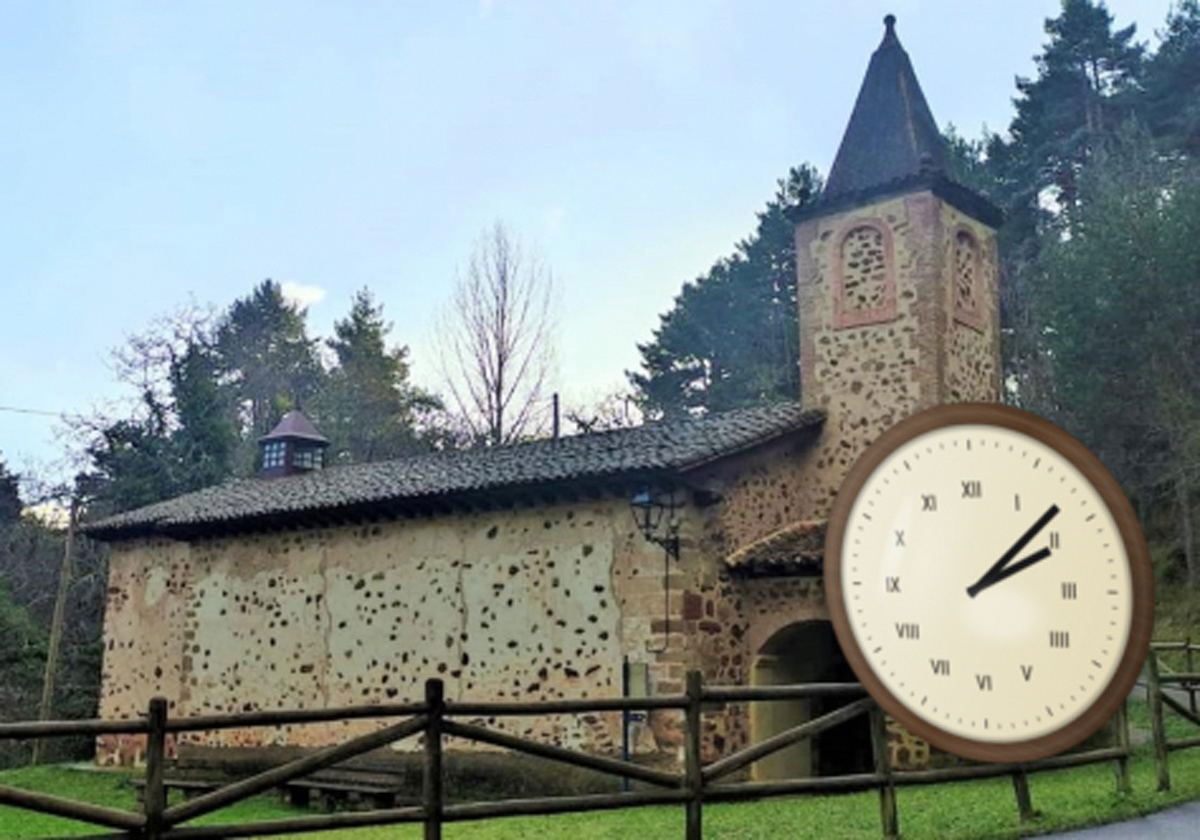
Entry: 2 h 08 min
